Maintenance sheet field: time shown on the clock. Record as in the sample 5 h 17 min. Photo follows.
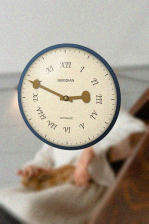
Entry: 2 h 49 min
